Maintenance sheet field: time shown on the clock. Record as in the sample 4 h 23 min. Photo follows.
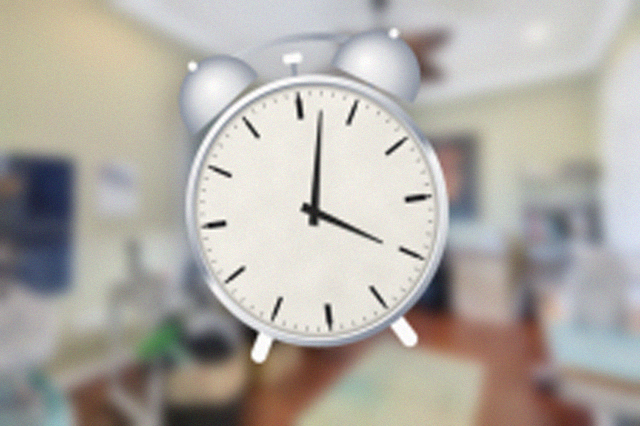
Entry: 4 h 02 min
